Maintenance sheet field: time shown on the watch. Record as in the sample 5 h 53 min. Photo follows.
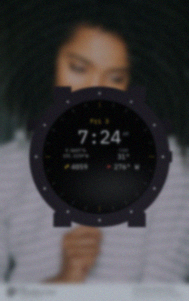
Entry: 7 h 24 min
